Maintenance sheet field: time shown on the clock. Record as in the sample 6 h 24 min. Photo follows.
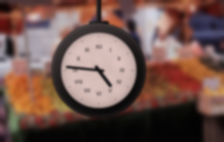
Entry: 4 h 46 min
